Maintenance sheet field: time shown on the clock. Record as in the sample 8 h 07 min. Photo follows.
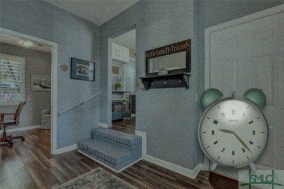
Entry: 9 h 23 min
